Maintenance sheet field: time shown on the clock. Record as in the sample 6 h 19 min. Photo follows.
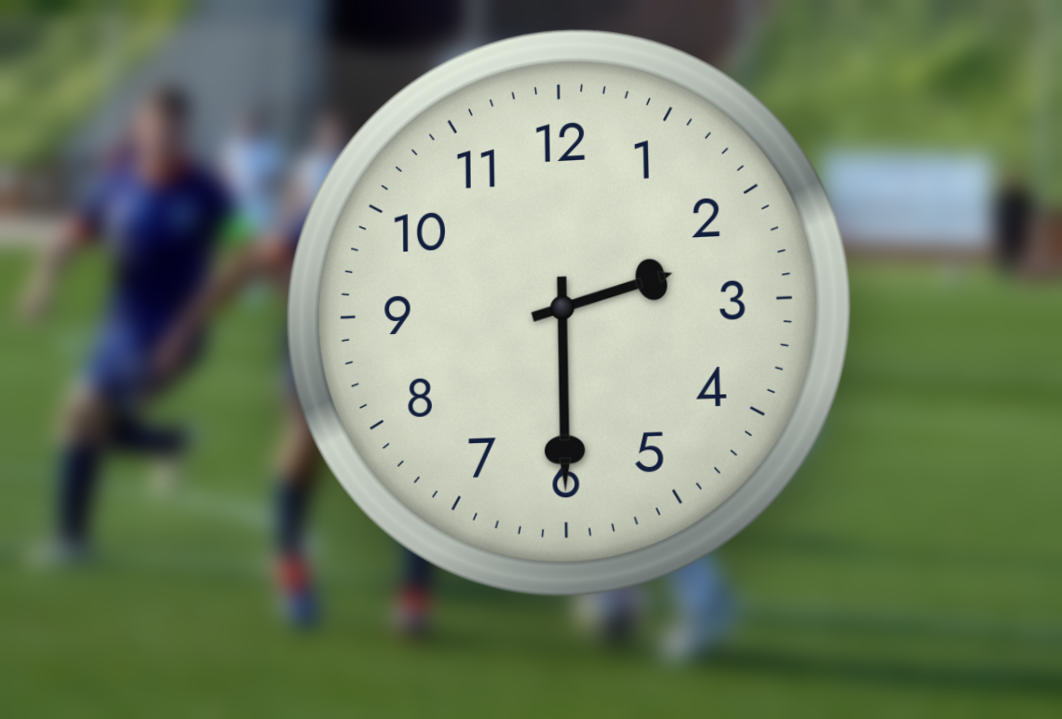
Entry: 2 h 30 min
